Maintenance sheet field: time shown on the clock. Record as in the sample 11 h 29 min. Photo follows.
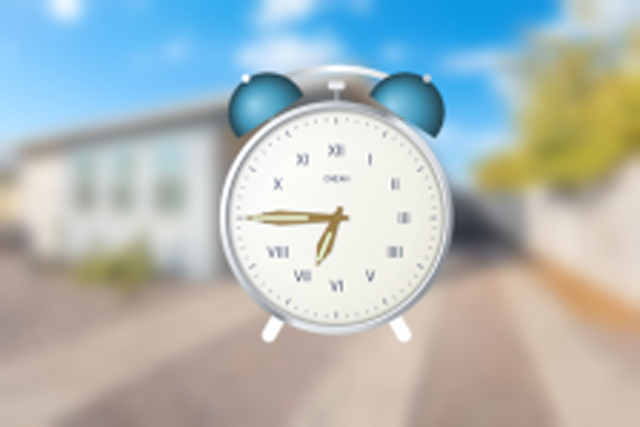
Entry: 6 h 45 min
